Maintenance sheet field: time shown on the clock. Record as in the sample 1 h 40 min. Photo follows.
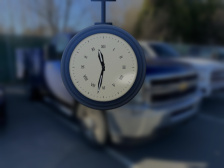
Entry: 11 h 32 min
